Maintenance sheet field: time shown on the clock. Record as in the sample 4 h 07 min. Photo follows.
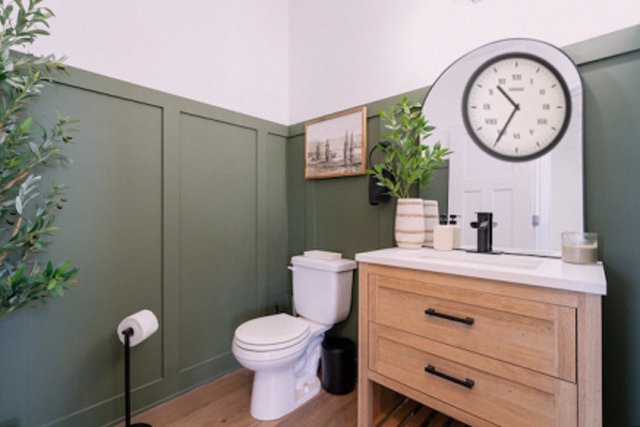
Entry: 10 h 35 min
